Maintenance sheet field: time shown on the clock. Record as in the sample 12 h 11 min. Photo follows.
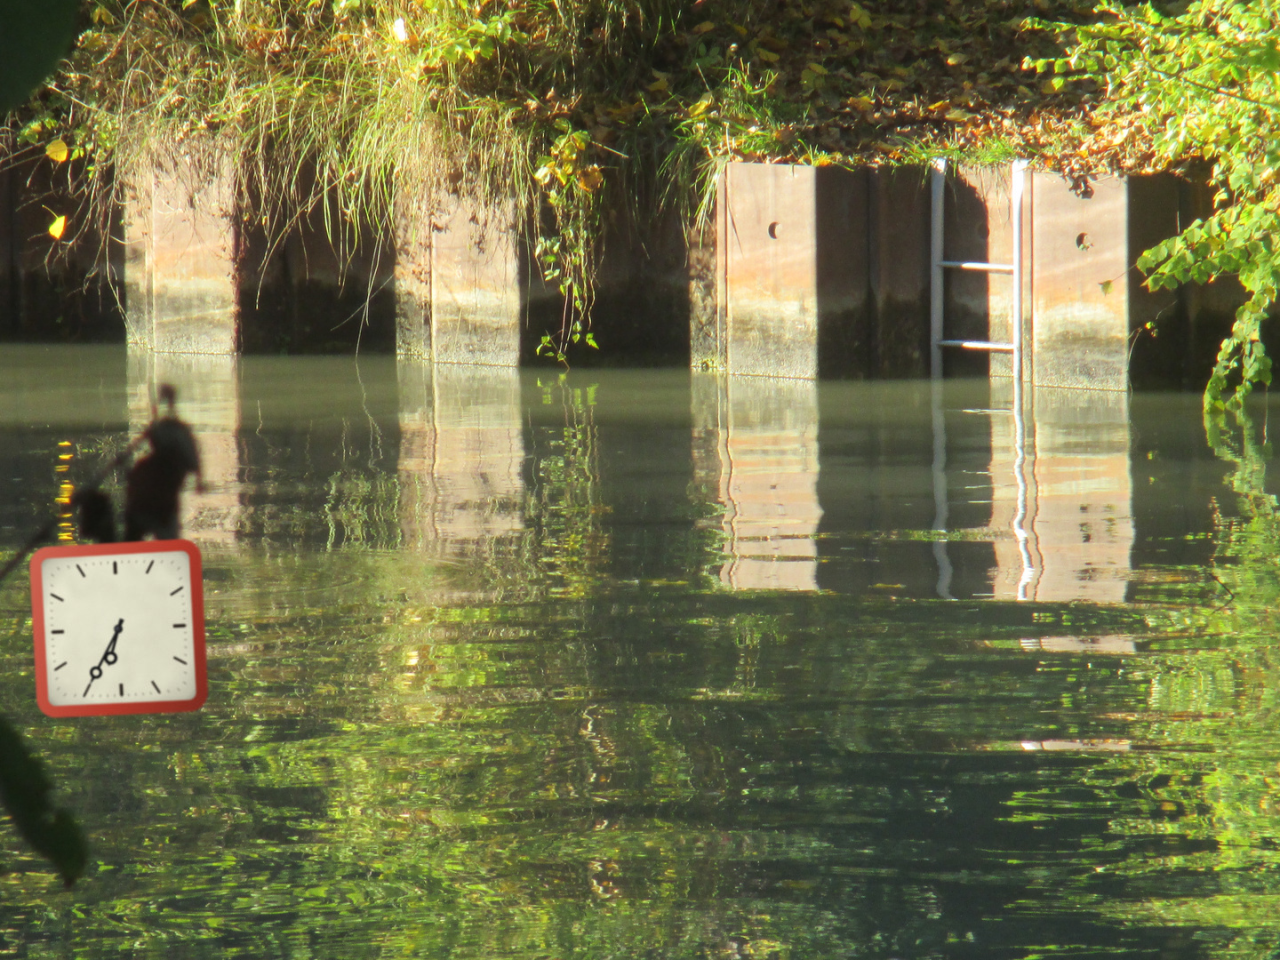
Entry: 6 h 35 min
